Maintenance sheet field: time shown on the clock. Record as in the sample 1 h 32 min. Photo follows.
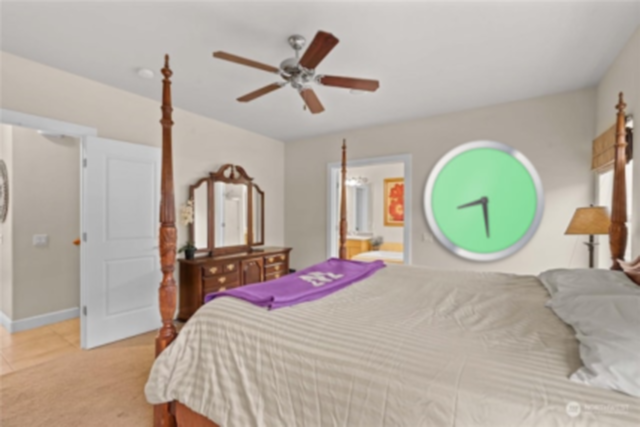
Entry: 8 h 29 min
